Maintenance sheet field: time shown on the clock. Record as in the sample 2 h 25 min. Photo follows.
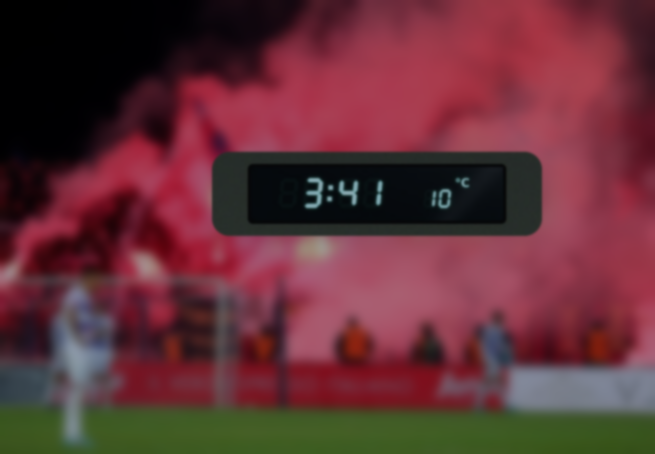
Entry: 3 h 41 min
